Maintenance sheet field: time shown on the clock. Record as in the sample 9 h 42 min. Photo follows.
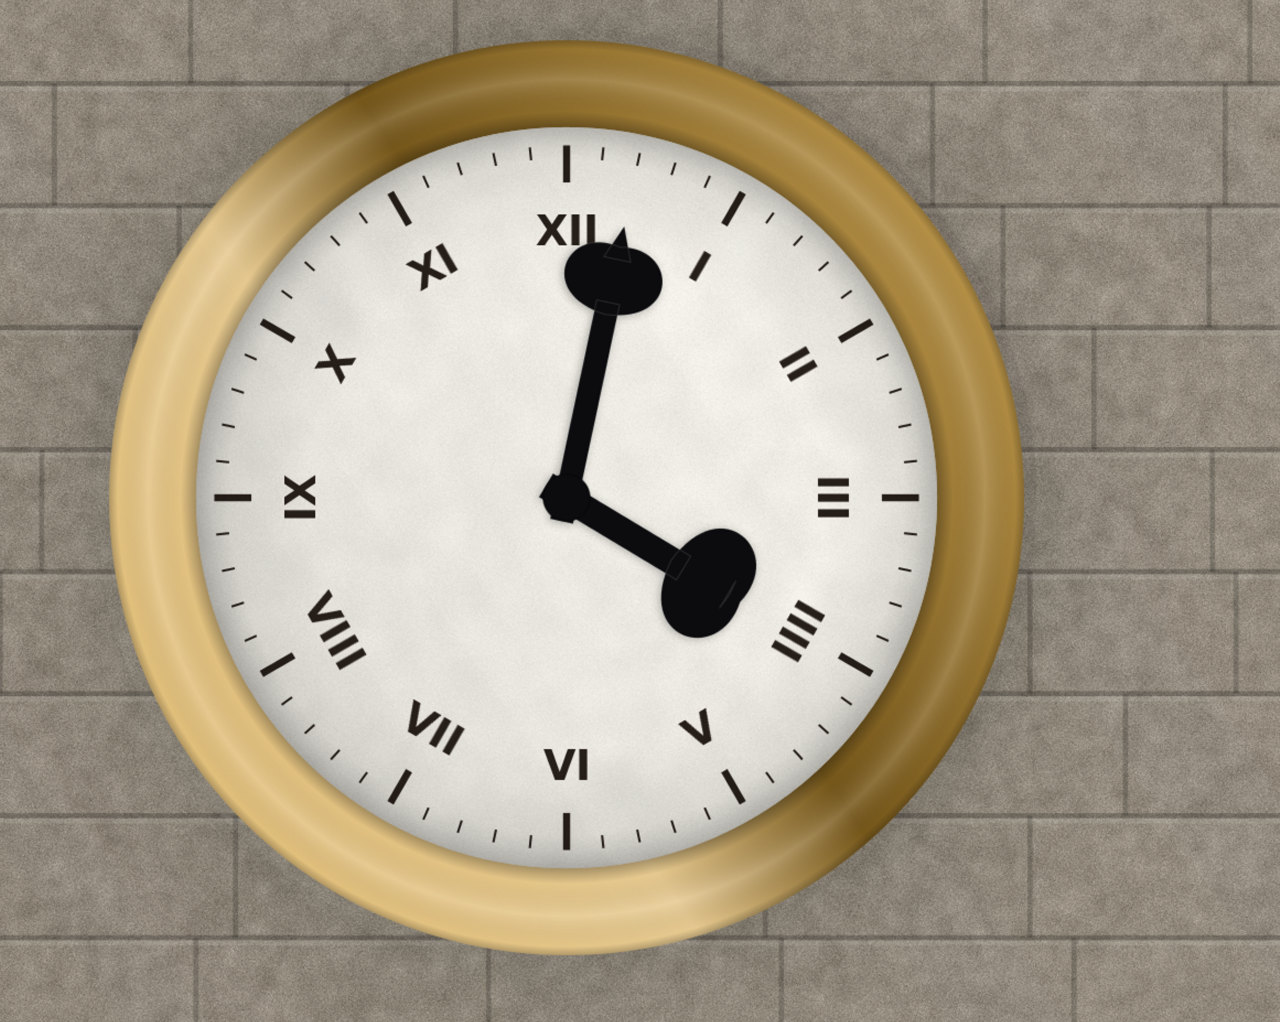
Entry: 4 h 02 min
